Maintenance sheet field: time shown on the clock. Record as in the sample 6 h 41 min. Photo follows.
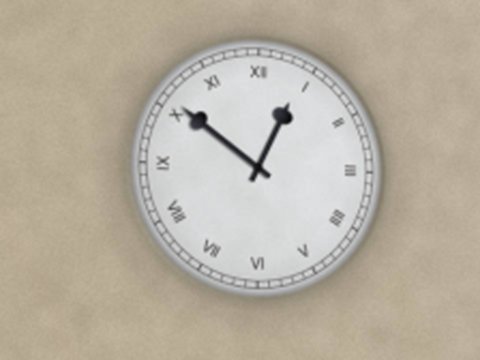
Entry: 12 h 51 min
